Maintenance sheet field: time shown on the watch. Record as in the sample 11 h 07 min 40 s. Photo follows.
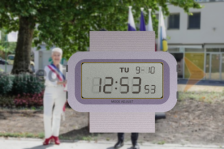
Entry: 12 h 53 min 53 s
